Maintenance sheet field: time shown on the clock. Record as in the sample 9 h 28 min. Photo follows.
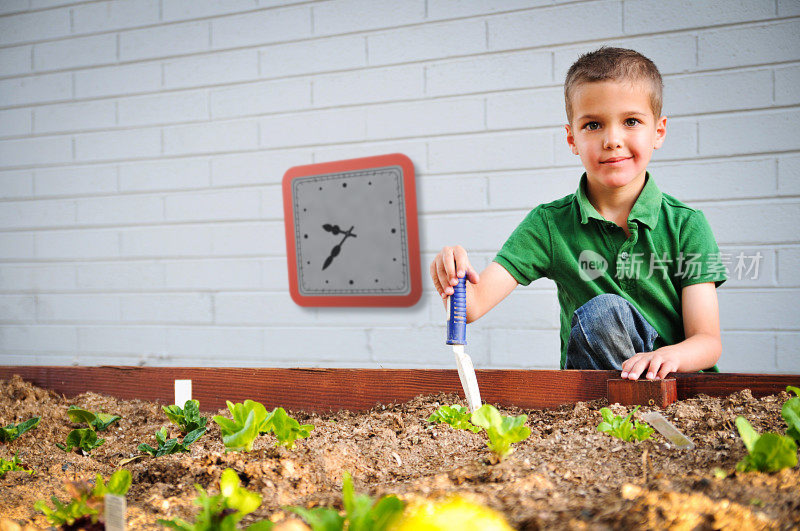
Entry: 9 h 37 min
